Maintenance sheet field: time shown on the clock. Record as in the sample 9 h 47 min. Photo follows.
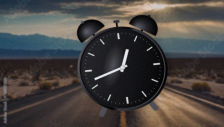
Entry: 12 h 42 min
